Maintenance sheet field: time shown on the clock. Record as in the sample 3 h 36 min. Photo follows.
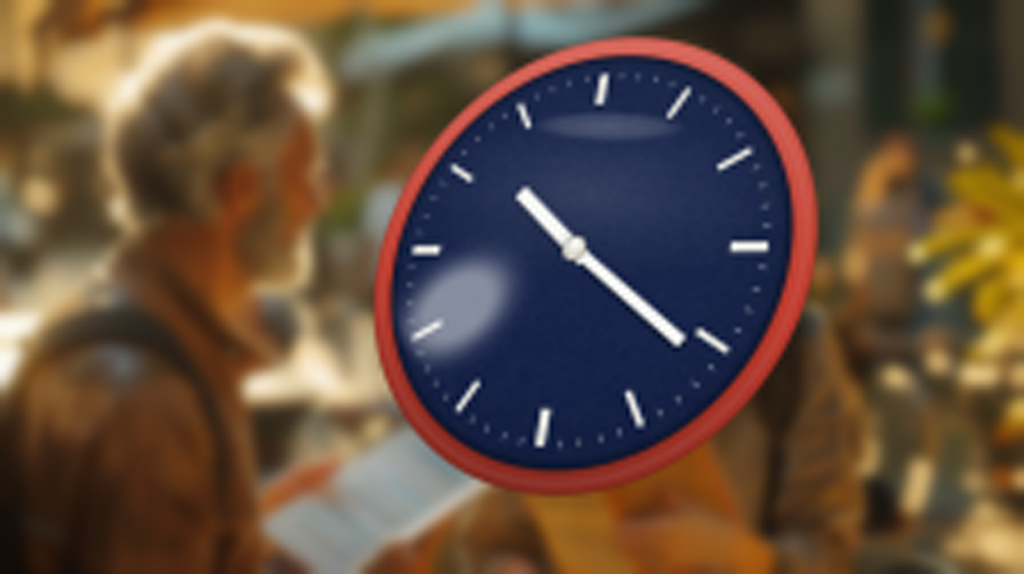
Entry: 10 h 21 min
